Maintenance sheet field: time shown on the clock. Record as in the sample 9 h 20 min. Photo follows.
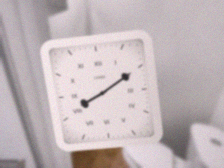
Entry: 8 h 10 min
